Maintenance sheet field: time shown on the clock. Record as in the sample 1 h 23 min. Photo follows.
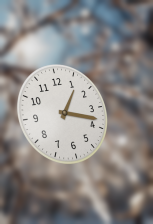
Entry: 1 h 18 min
